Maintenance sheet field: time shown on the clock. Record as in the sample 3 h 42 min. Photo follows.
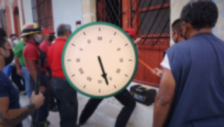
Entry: 5 h 27 min
